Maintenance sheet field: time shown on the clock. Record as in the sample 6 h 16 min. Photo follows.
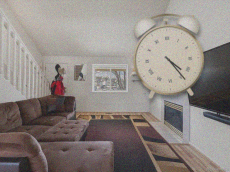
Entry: 4 h 24 min
